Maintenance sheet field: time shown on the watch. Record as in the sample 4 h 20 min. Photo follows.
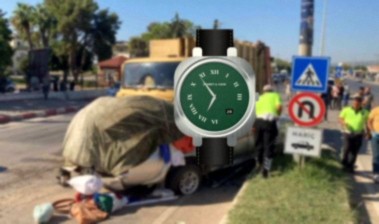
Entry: 6 h 54 min
